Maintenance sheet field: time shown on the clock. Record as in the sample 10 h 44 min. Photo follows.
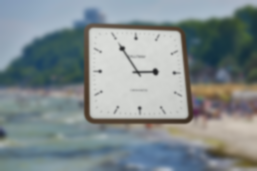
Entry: 2 h 55 min
